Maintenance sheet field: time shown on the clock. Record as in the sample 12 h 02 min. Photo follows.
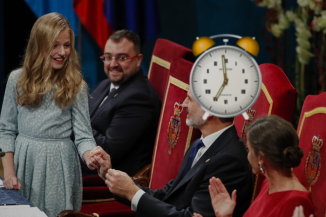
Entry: 6 h 59 min
